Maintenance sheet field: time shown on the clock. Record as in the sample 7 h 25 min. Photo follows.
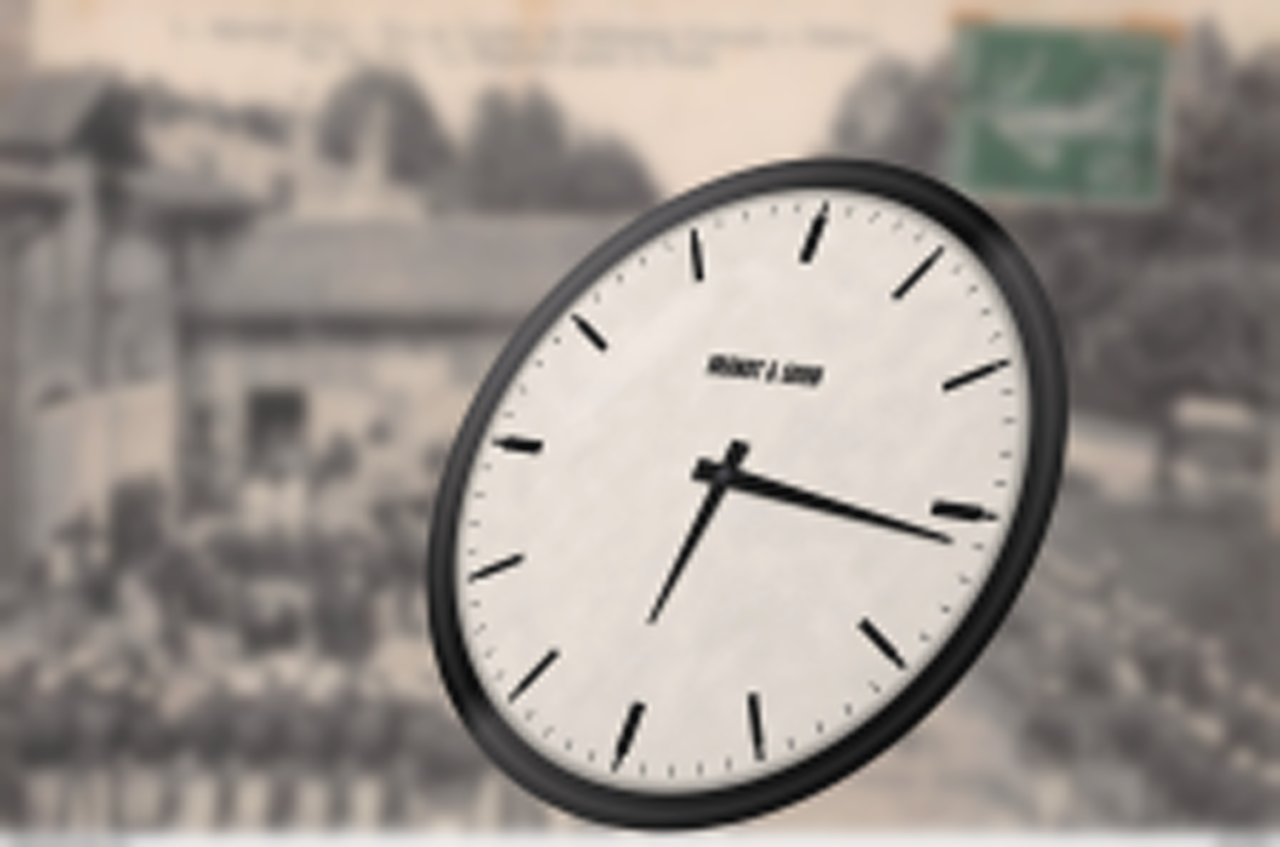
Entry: 6 h 16 min
